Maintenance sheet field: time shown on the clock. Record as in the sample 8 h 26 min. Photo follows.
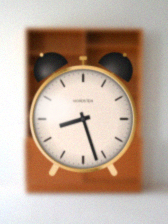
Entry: 8 h 27 min
